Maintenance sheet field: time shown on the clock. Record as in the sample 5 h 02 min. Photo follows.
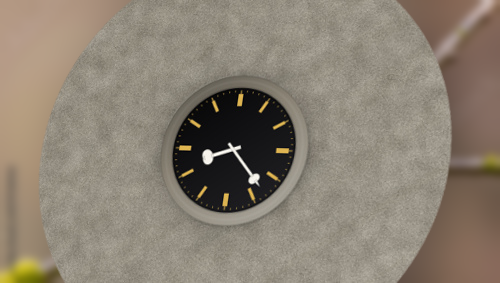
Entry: 8 h 23 min
